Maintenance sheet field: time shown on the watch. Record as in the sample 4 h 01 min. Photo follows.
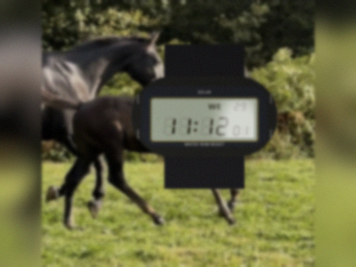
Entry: 11 h 12 min
